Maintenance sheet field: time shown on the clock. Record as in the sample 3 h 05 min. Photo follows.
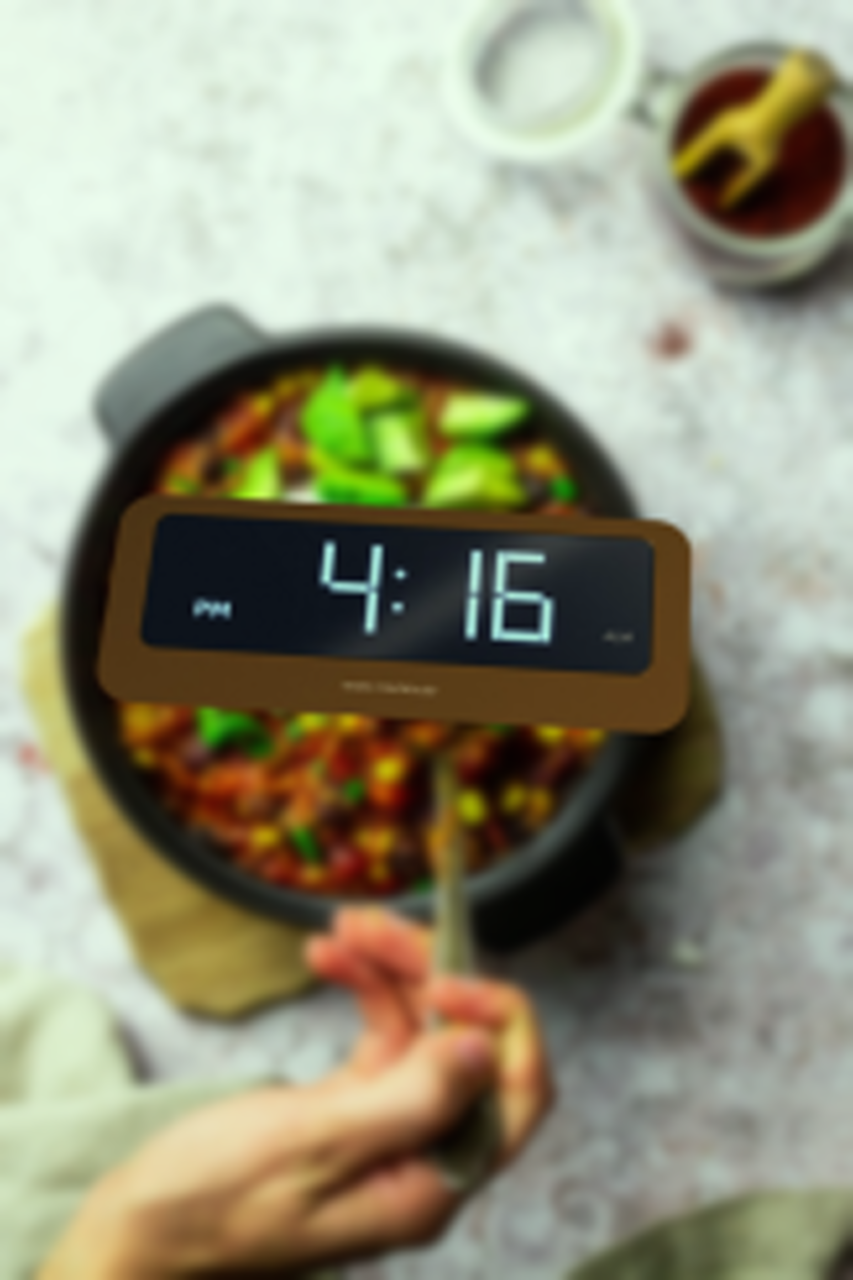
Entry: 4 h 16 min
